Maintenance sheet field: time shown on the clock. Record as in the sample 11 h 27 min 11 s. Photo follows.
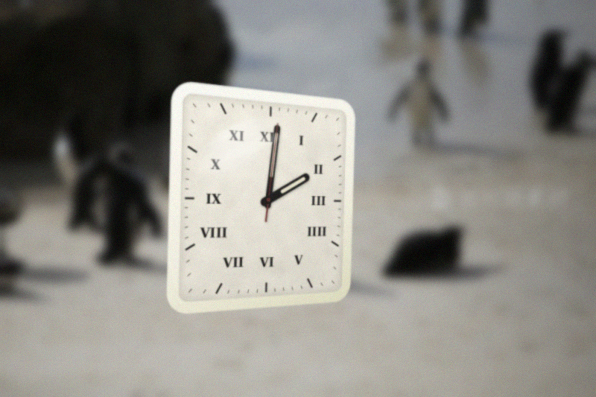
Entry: 2 h 01 min 01 s
